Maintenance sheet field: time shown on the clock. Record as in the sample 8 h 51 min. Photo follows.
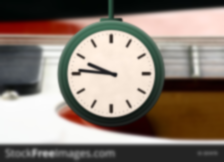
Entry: 9 h 46 min
